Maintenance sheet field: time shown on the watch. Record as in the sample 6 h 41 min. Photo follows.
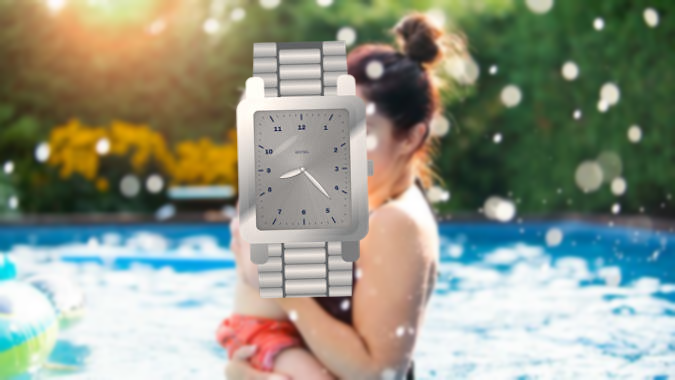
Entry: 8 h 23 min
